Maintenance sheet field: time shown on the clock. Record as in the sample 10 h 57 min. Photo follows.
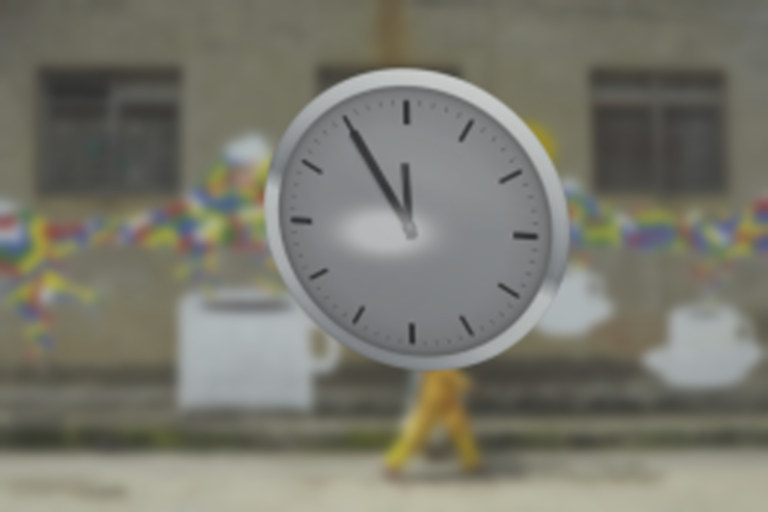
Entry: 11 h 55 min
